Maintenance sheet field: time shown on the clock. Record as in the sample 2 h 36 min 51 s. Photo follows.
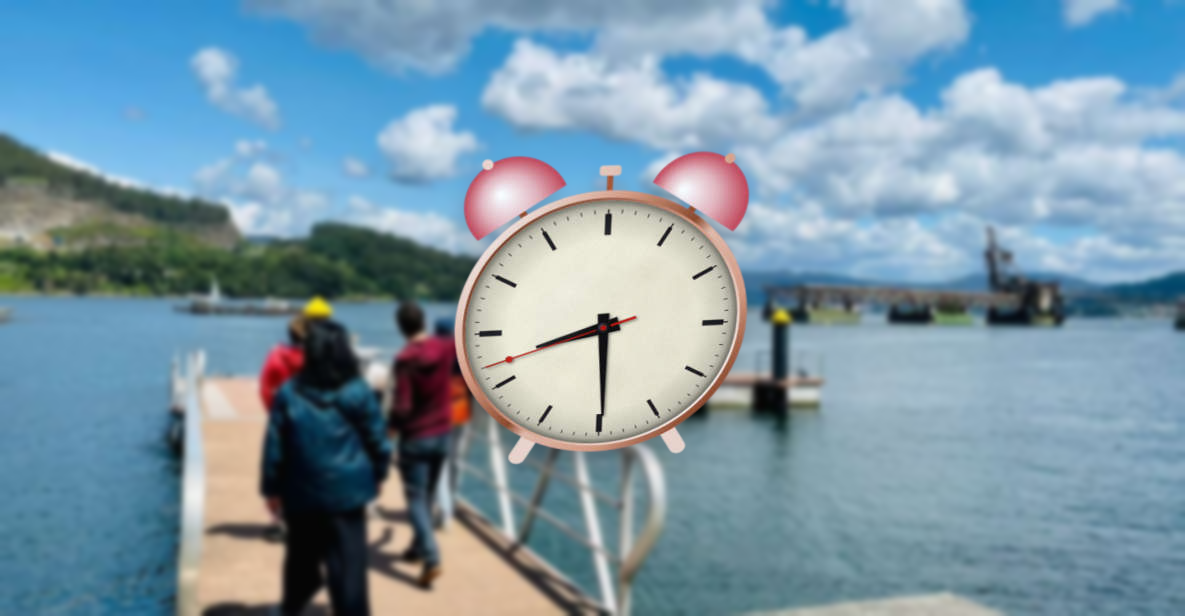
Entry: 8 h 29 min 42 s
